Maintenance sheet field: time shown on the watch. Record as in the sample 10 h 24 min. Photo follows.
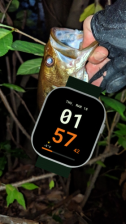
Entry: 1 h 57 min
